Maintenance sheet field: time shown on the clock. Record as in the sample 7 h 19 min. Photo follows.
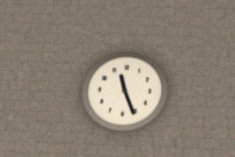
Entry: 11 h 26 min
